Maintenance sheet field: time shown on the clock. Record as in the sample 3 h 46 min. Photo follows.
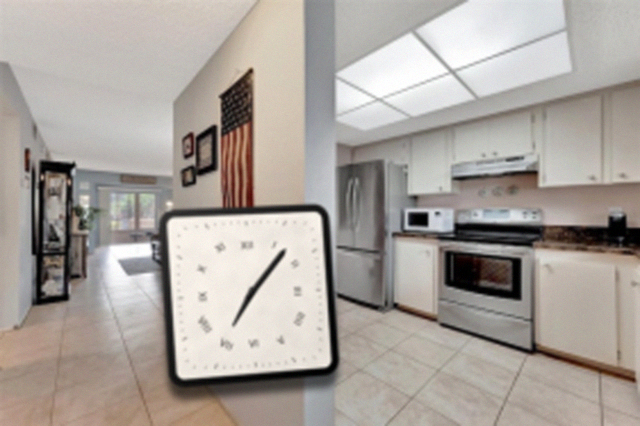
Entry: 7 h 07 min
